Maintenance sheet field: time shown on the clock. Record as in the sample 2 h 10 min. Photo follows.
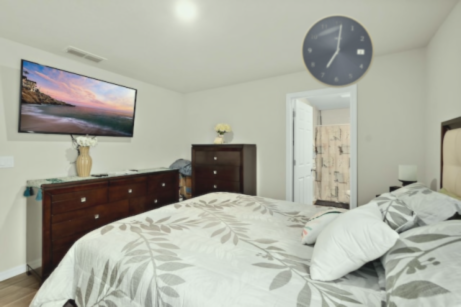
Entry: 7 h 01 min
